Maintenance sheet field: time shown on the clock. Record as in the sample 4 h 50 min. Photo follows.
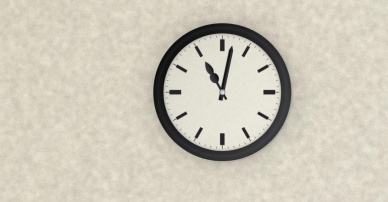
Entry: 11 h 02 min
